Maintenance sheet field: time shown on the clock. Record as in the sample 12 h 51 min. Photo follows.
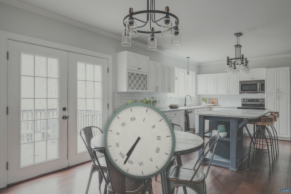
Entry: 7 h 37 min
